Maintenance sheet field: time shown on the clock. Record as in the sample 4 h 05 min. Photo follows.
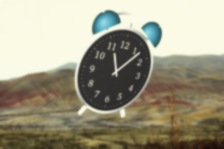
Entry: 11 h 07 min
